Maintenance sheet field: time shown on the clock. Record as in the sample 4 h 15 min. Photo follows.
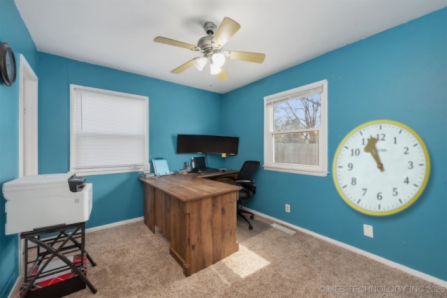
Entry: 10 h 57 min
